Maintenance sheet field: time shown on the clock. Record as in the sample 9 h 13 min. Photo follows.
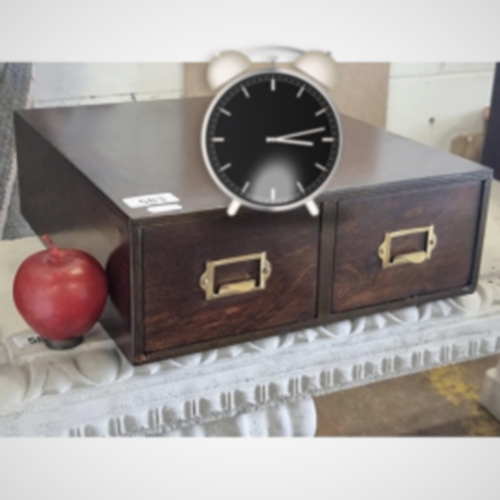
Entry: 3 h 13 min
